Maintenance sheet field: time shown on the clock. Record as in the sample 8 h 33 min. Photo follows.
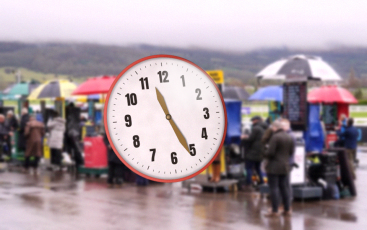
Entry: 11 h 26 min
